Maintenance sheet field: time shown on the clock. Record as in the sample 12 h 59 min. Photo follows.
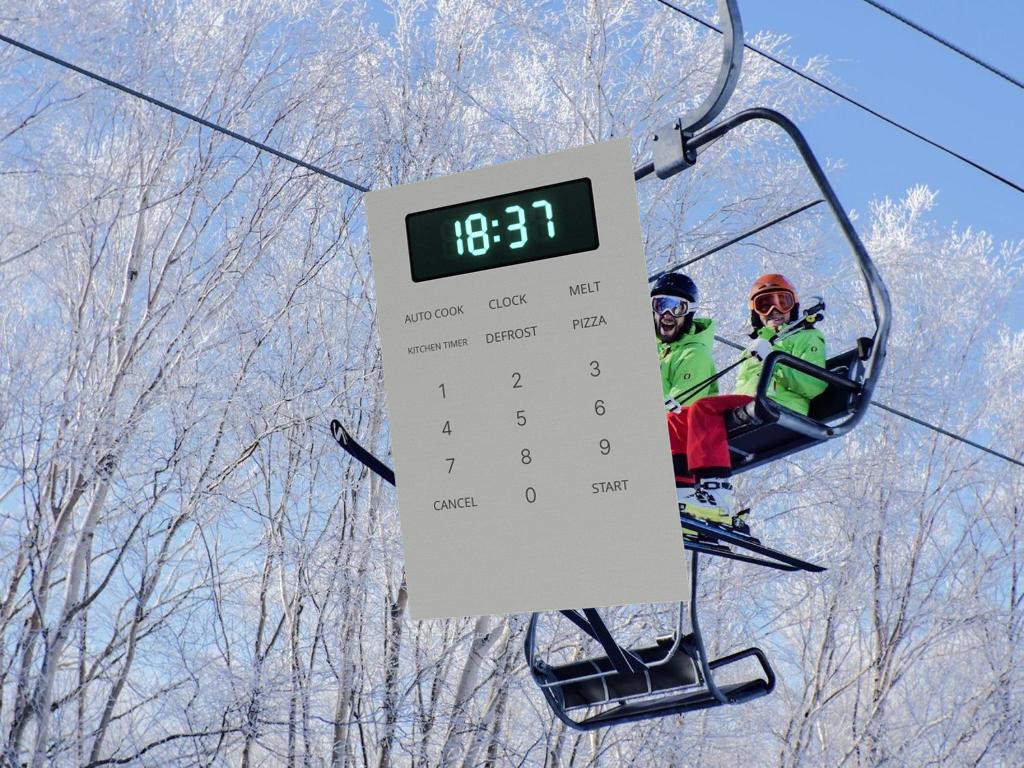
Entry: 18 h 37 min
